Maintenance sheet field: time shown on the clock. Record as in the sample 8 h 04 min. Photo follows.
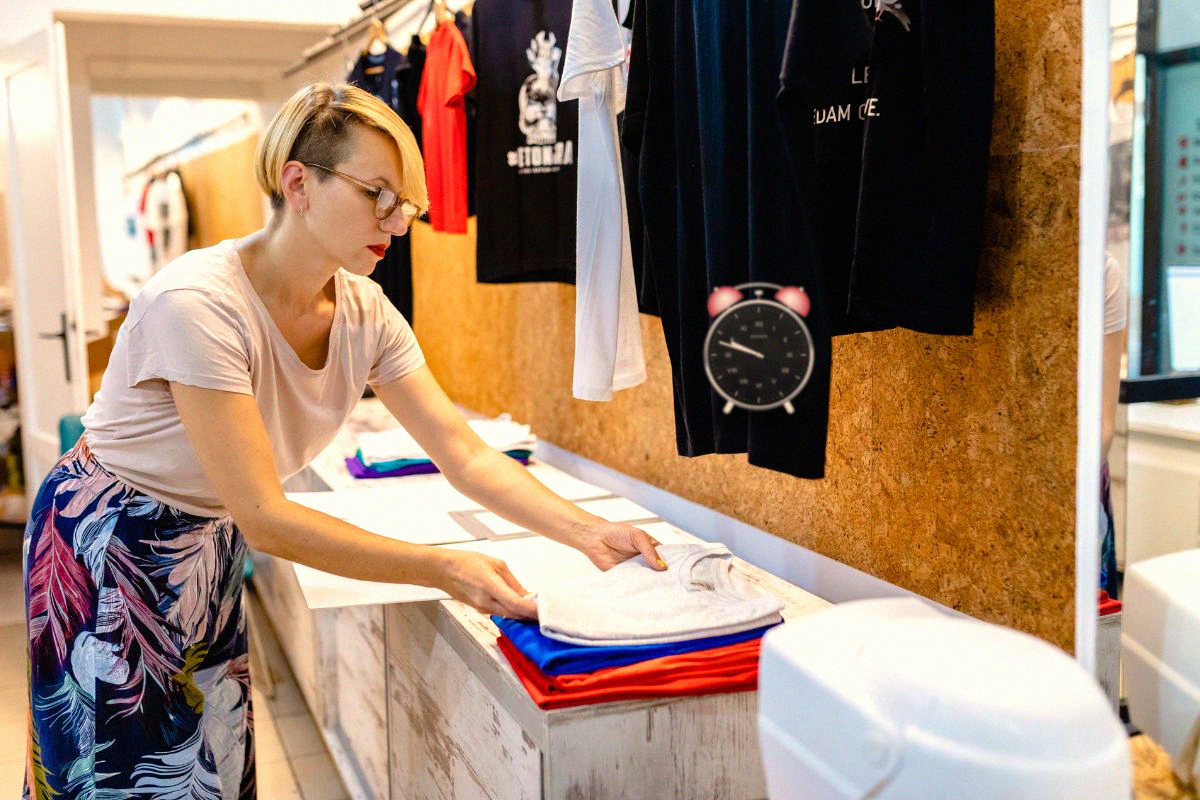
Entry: 9 h 48 min
